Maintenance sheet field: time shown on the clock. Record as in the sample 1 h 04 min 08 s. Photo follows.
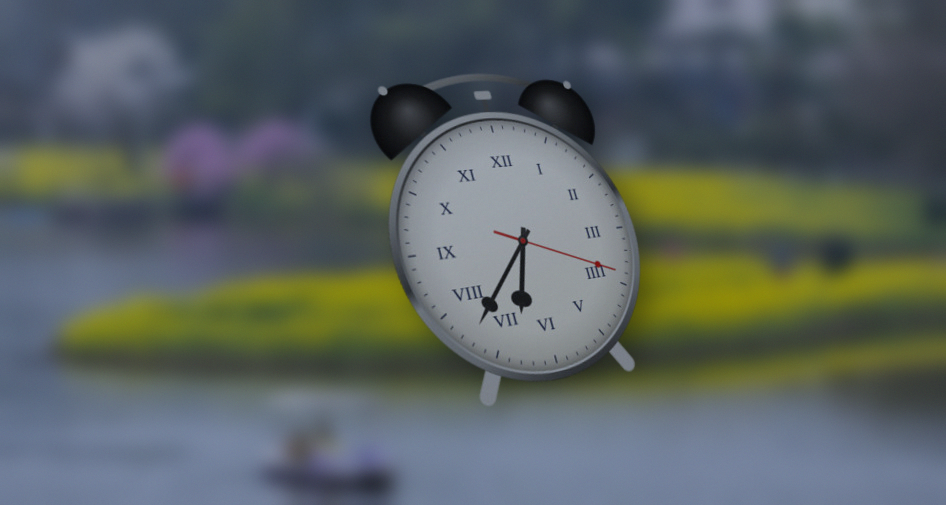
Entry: 6 h 37 min 19 s
